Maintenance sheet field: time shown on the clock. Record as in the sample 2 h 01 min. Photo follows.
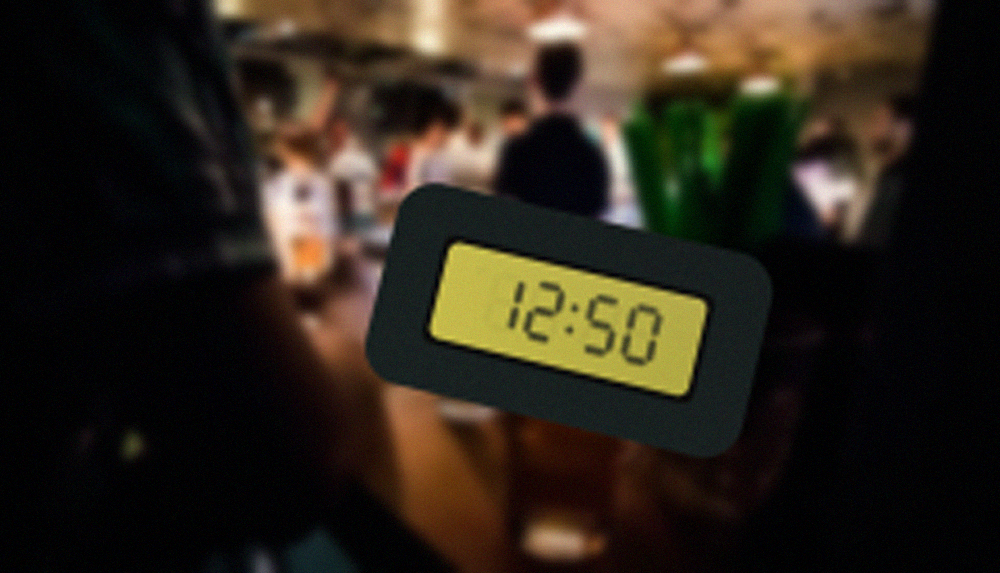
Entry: 12 h 50 min
